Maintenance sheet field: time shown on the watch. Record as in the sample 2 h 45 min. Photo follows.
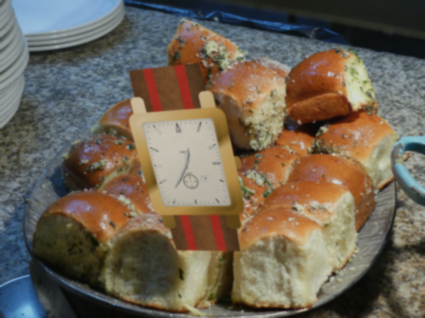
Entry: 12 h 36 min
